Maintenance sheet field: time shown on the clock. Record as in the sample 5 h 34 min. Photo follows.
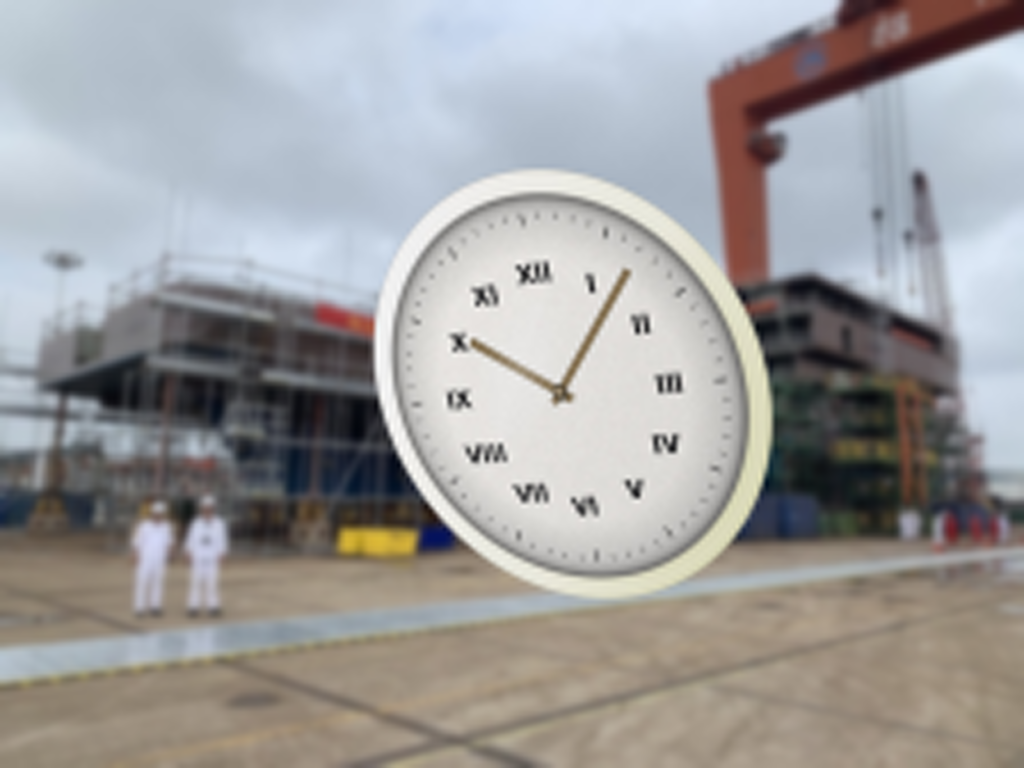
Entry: 10 h 07 min
